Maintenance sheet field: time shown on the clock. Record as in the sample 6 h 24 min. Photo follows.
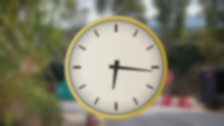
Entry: 6 h 16 min
